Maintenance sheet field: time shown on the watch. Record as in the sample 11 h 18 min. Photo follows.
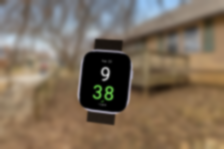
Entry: 9 h 38 min
